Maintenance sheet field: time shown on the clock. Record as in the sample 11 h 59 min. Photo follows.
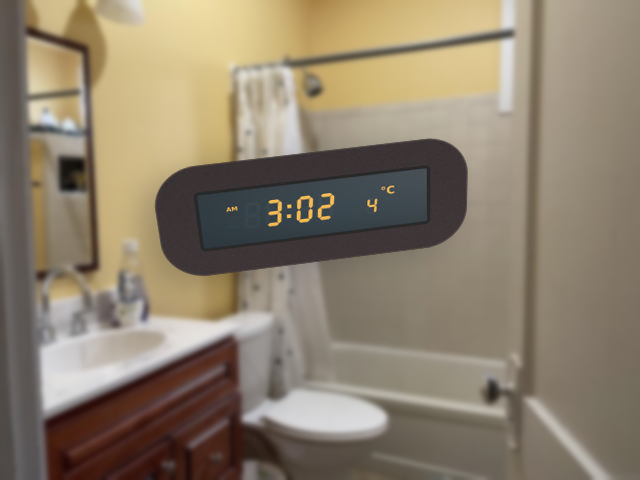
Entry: 3 h 02 min
